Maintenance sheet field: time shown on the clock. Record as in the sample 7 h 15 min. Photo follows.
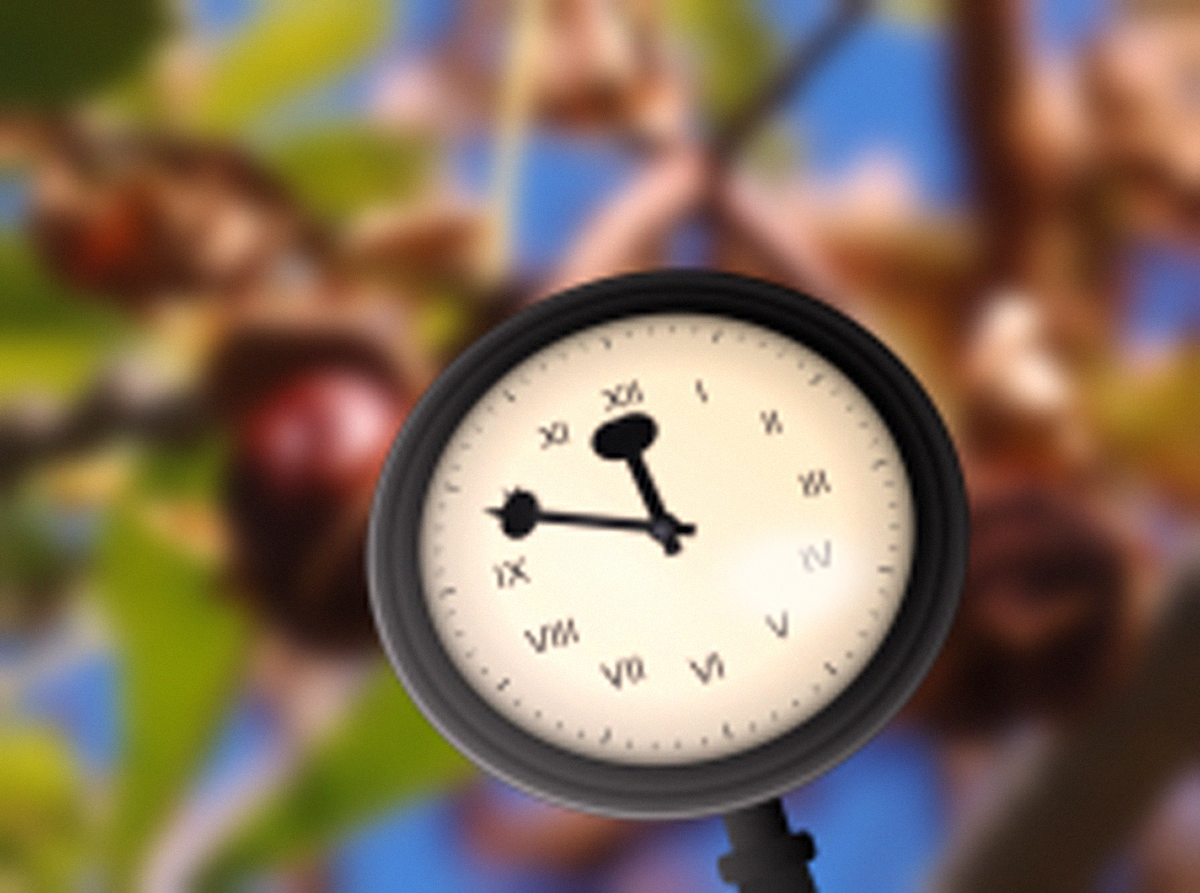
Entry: 11 h 49 min
